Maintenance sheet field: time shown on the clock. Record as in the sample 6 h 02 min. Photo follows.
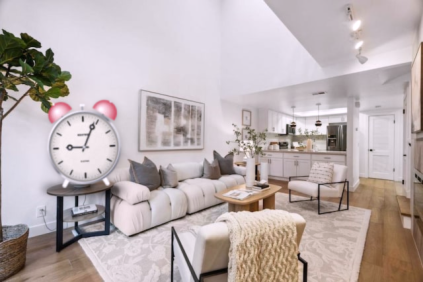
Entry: 9 h 04 min
